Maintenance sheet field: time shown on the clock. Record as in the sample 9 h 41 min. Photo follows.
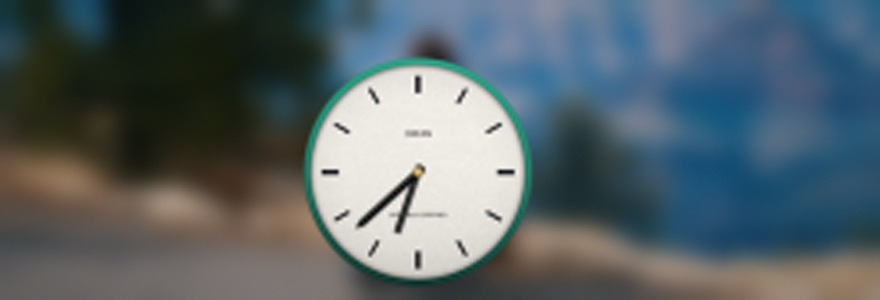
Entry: 6 h 38 min
